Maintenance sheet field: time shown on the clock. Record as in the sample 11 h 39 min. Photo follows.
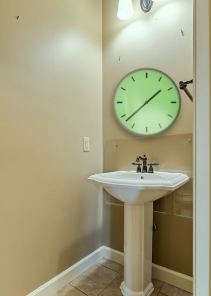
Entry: 1 h 38 min
